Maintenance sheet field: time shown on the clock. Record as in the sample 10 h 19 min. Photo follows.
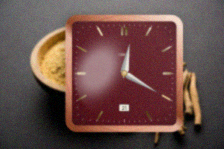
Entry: 12 h 20 min
